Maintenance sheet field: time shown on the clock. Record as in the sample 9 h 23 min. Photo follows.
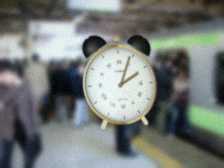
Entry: 2 h 04 min
